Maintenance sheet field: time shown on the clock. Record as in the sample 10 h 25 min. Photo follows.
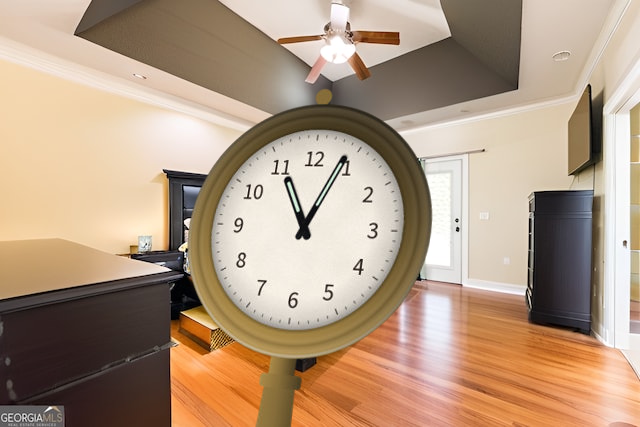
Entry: 11 h 04 min
